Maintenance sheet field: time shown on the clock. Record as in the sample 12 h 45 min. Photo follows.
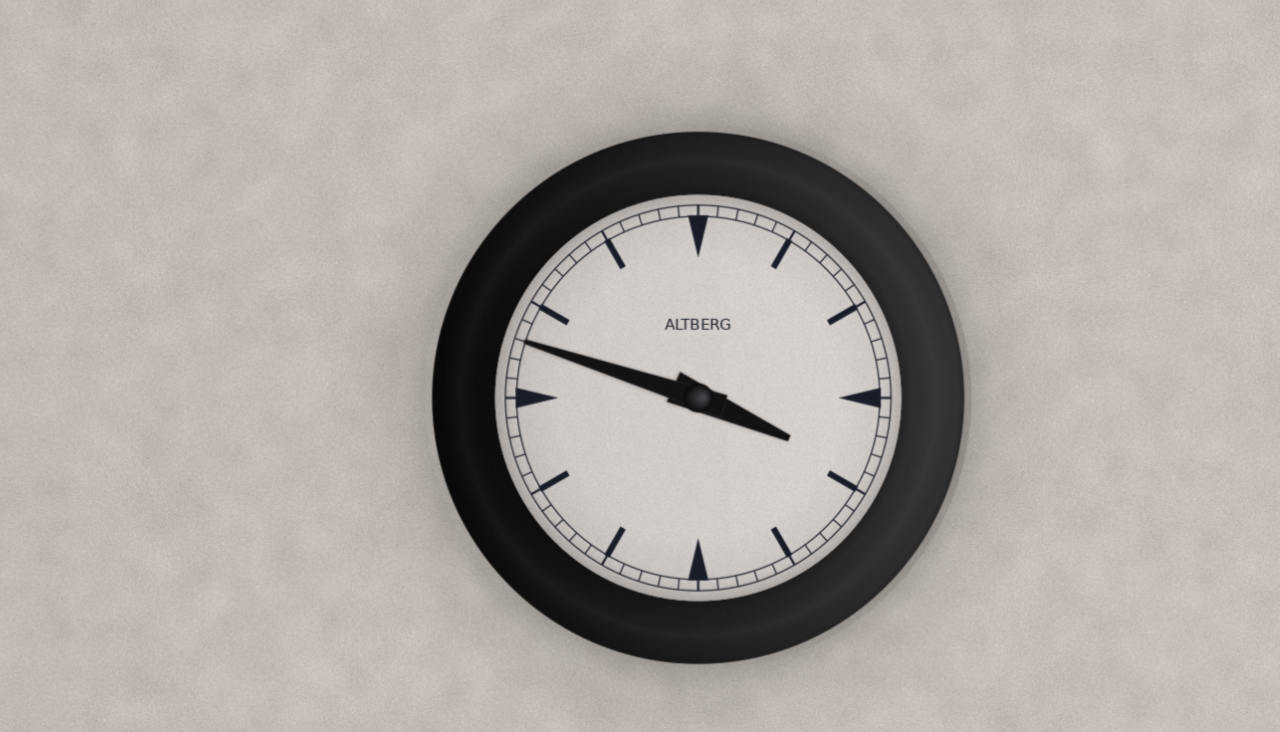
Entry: 3 h 48 min
